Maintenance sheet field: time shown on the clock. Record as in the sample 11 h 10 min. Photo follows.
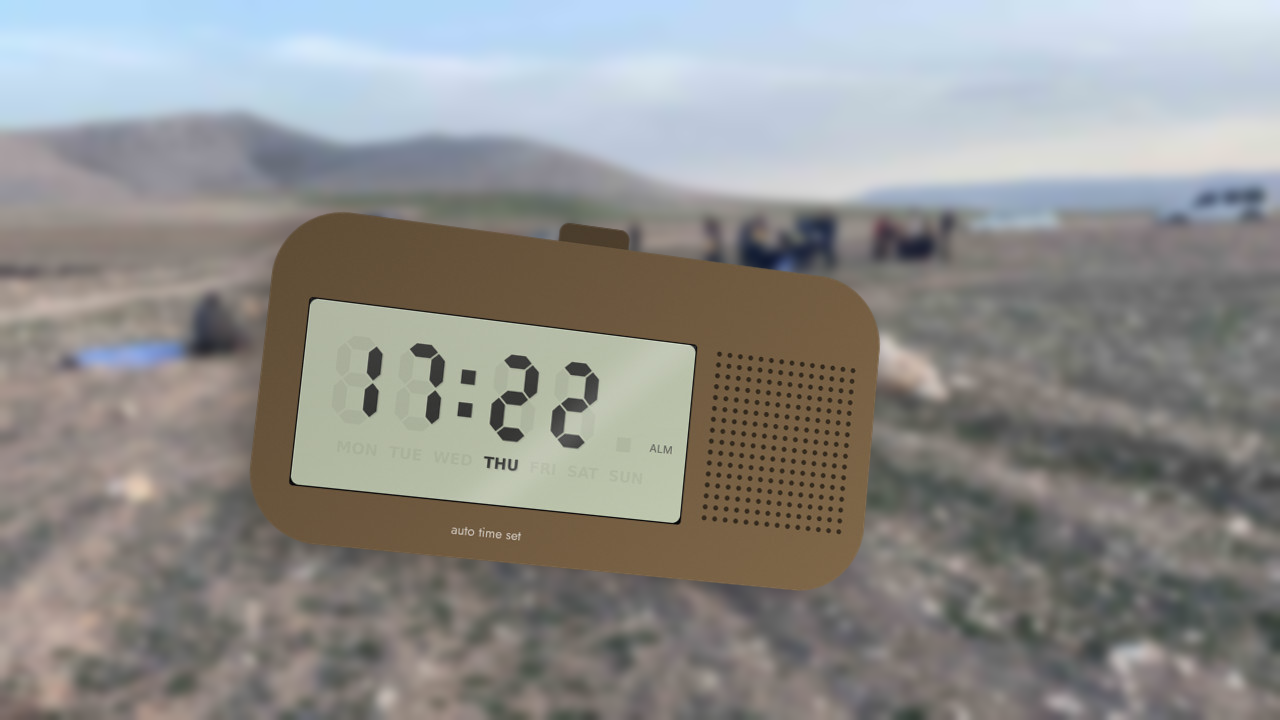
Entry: 17 h 22 min
